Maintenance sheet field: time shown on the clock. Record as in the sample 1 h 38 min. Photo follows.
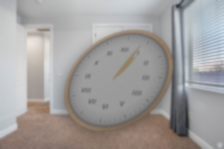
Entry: 1 h 04 min
